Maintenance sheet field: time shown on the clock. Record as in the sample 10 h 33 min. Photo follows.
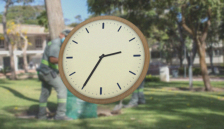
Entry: 2 h 35 min
